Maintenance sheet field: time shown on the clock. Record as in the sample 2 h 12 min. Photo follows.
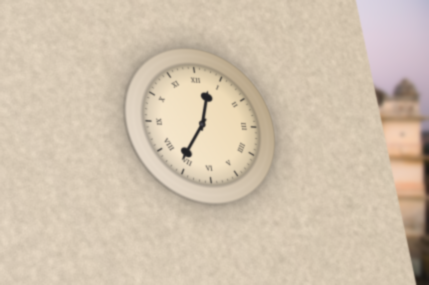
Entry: 12 h 36 min
